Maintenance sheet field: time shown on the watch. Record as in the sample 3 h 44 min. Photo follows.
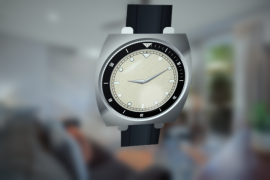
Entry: 9 h 10 min
